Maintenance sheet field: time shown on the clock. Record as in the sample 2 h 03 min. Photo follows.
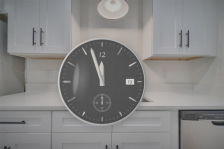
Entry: 11 h 57 min
